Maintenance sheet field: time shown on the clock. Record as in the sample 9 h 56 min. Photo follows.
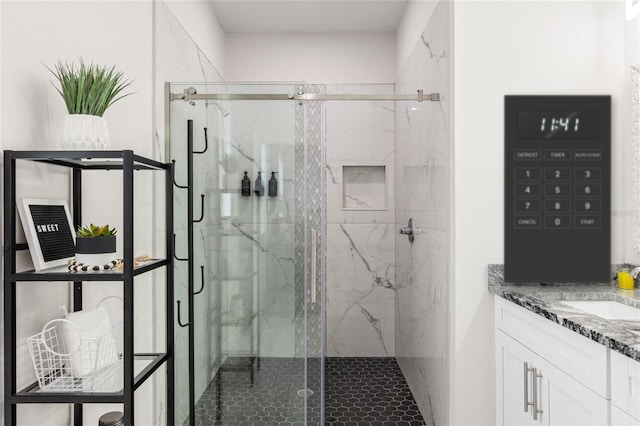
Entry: 11 h 41 min
